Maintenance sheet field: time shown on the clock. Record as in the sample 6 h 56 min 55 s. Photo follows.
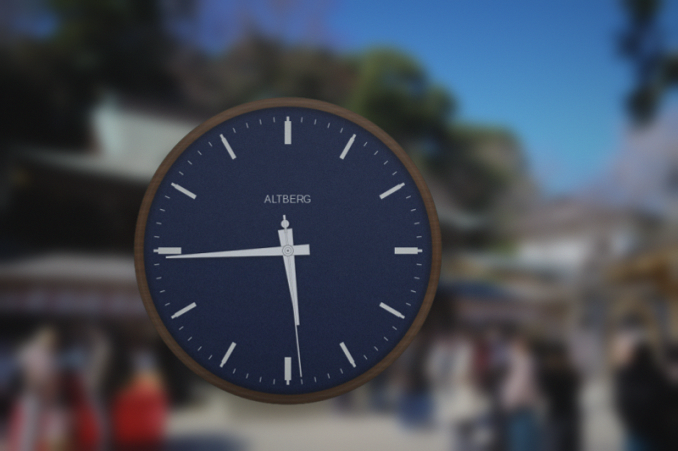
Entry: 5 h 44 min 29 s
